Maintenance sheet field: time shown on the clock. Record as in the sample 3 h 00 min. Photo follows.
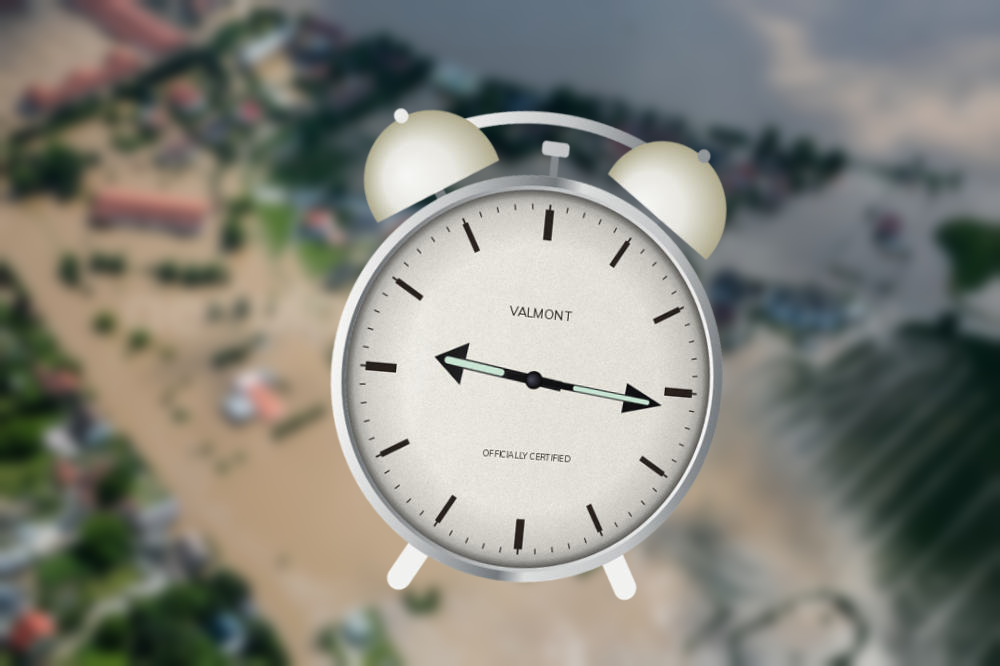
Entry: 9 h 16 min
